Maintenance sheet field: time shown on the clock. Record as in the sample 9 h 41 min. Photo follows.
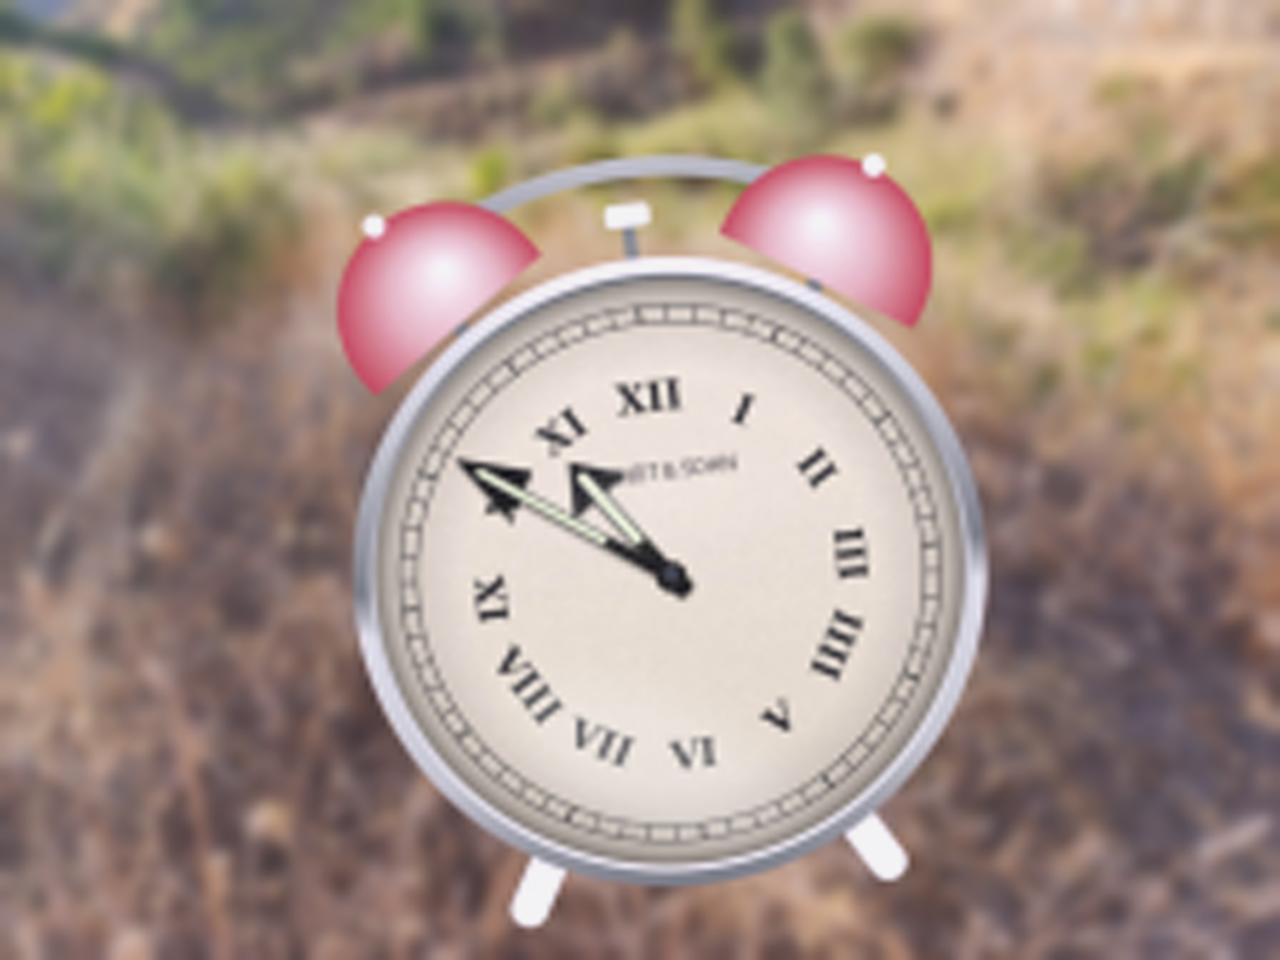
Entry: 10 h 51 min
